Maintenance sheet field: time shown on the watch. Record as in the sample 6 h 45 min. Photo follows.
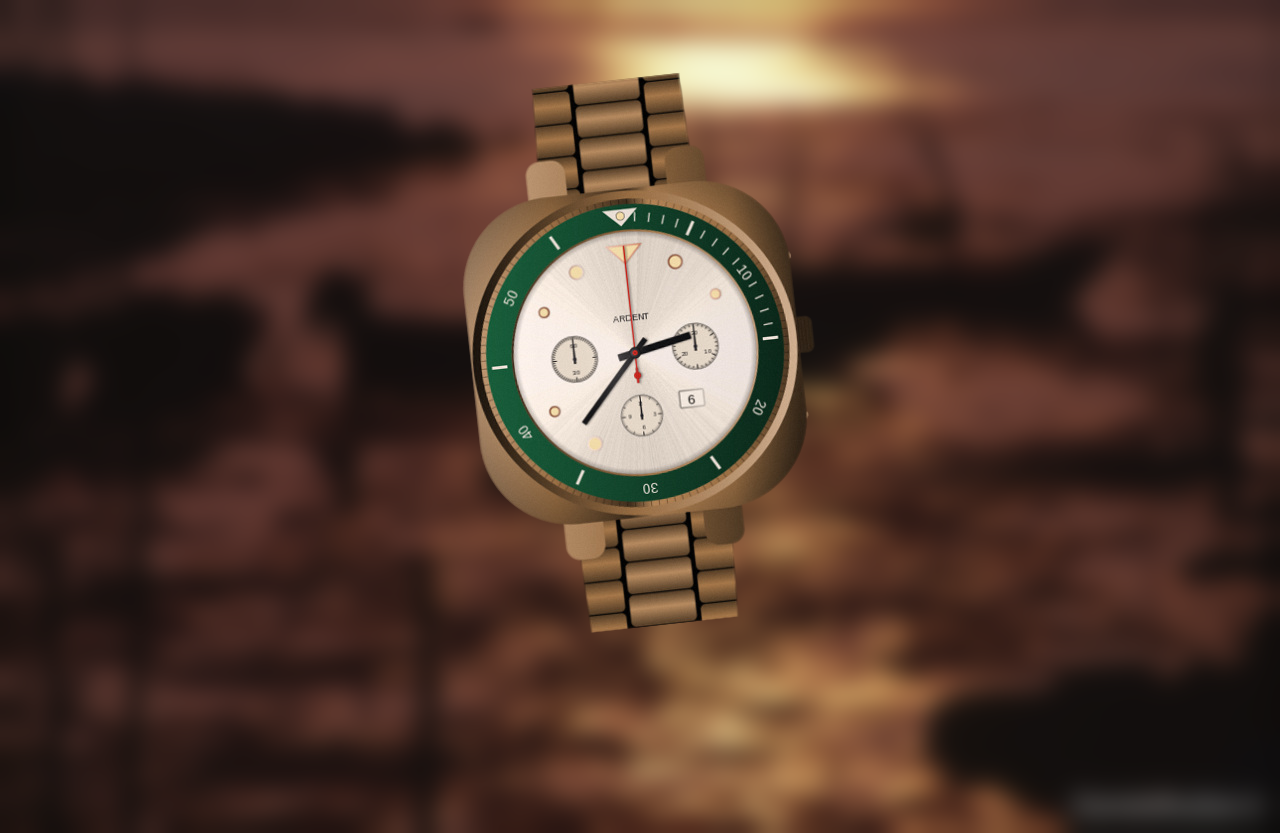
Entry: 2 h 37 min
